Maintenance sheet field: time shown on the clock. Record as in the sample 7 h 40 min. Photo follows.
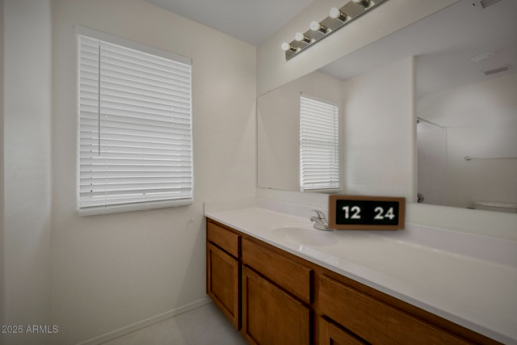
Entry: 12 h 24 min
